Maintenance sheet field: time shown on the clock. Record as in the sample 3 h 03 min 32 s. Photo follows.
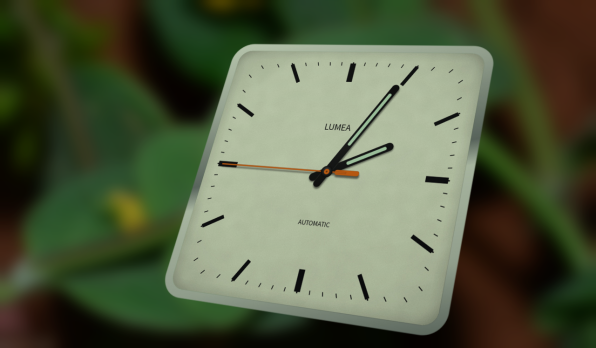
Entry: 2 h 04 min 45 s
